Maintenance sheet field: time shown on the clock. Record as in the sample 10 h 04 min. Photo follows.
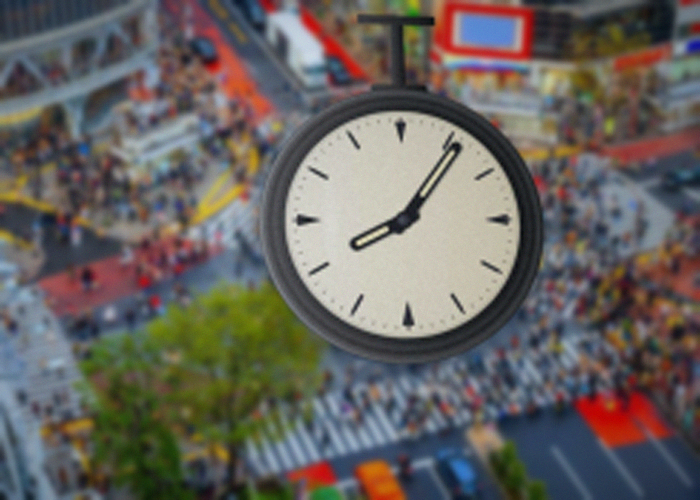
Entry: 8 h 06 min
